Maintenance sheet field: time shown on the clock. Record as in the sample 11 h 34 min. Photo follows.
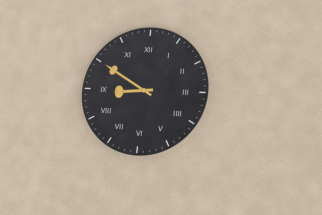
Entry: 8 h 50 min
